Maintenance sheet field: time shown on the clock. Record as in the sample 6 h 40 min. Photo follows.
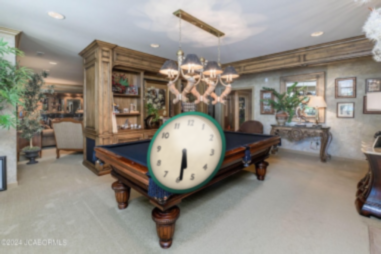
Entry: 5 h 29 min
